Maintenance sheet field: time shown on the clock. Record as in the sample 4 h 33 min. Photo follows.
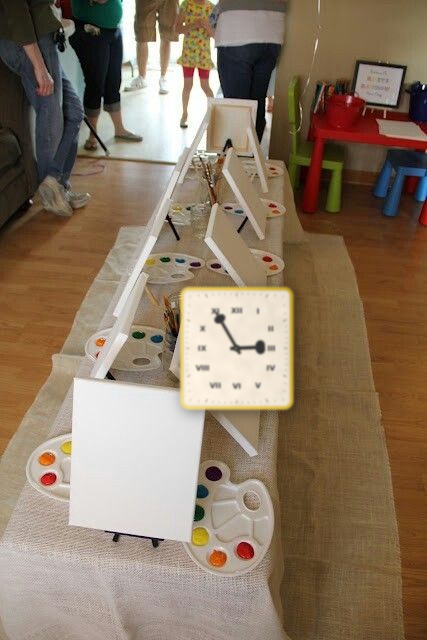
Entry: 2 h 55 min
